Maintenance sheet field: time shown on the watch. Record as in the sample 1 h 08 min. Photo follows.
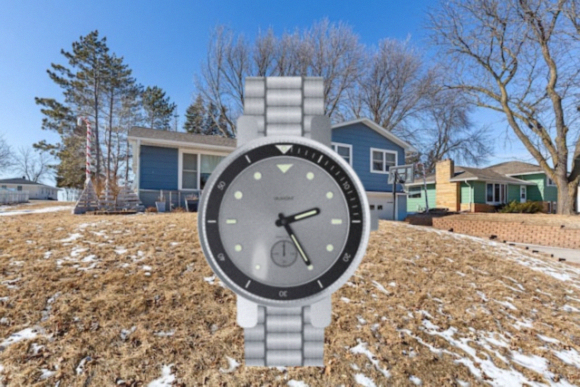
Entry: 2 h 25 min
